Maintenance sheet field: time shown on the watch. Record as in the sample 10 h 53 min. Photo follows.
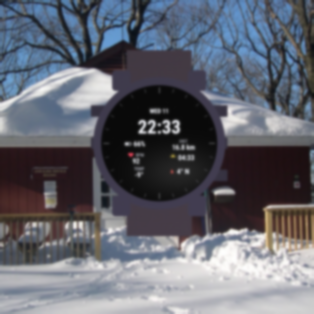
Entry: 22 h 33 min
